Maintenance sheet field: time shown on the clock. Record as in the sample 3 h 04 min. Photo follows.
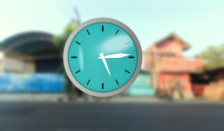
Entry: 5 h 14 min
